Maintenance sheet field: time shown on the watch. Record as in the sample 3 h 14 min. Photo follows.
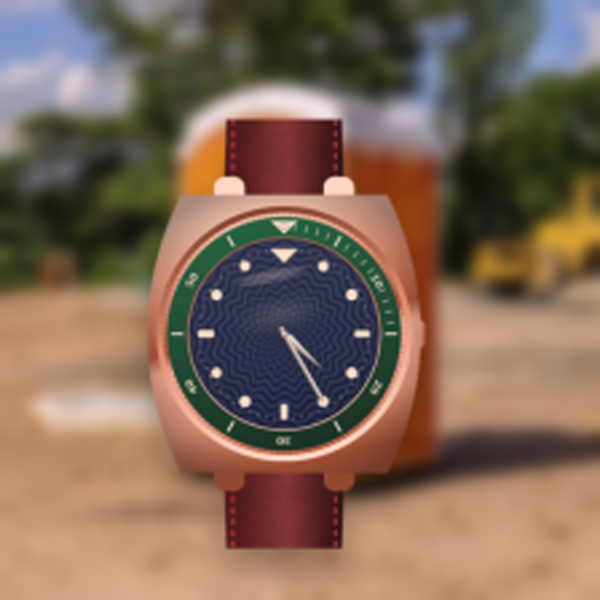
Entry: 4 h 25 min
